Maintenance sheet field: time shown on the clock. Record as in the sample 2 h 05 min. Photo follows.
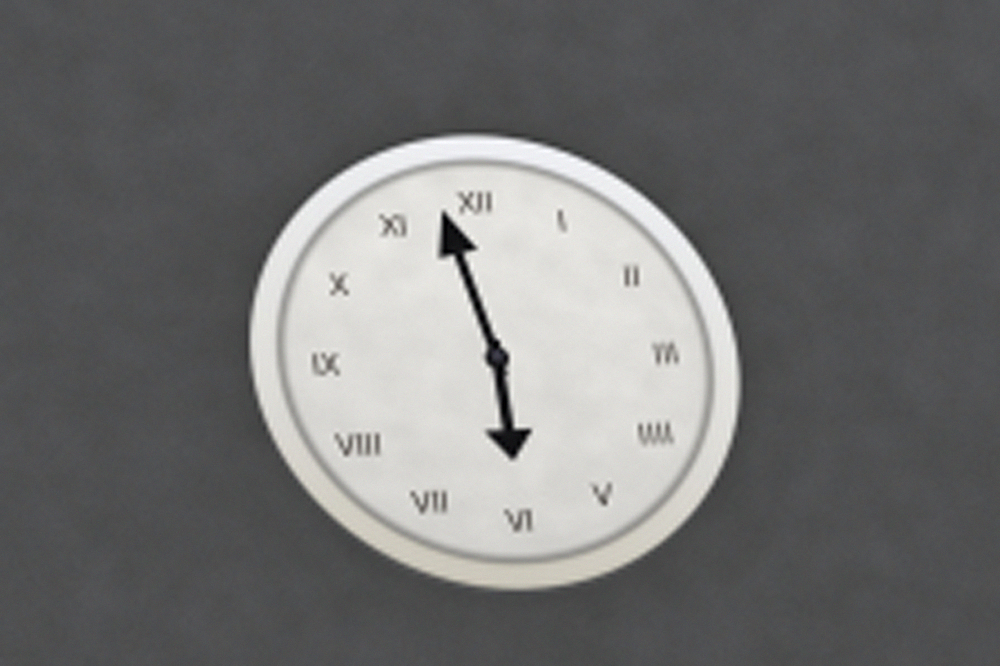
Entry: 5 h 58 min
